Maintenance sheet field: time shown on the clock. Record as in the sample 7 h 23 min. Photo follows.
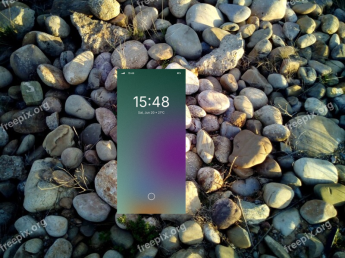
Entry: 15 h 48 min
